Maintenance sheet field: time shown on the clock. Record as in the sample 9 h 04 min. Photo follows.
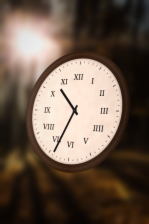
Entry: 10 h 34 min
